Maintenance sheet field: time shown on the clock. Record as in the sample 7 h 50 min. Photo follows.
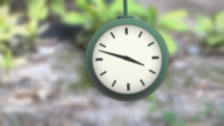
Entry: 3 h 48 min
